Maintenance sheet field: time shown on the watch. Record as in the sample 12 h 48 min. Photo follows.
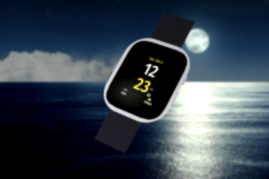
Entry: 12 h 23 min
